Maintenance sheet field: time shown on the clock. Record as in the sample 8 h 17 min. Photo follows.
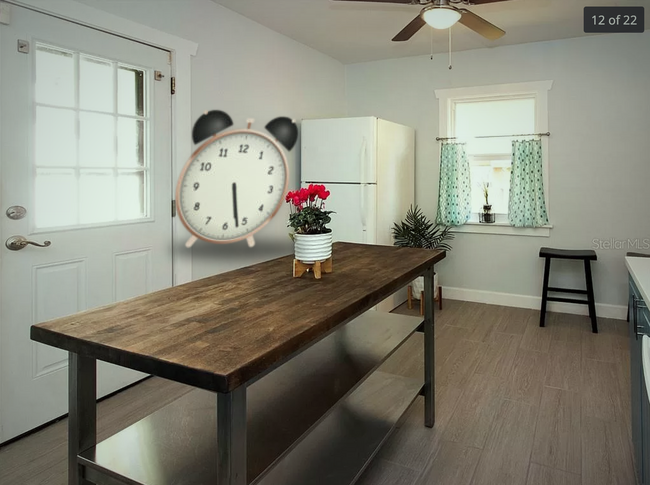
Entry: 5 h 27 min
